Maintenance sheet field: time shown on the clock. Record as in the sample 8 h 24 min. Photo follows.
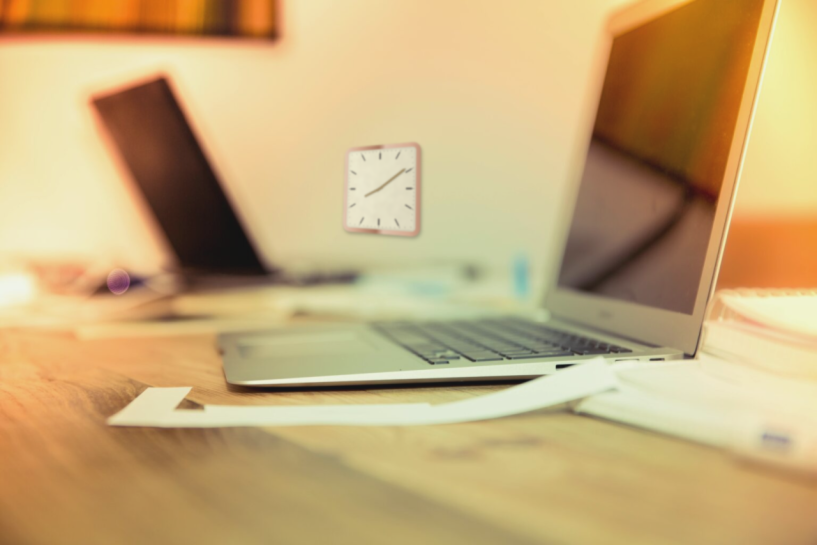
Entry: 8 h 09 min
